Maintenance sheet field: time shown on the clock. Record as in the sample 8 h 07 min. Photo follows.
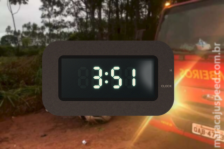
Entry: 3 h 51 min
